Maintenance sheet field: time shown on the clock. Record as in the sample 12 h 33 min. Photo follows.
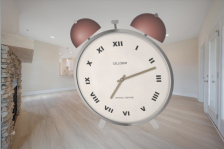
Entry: 7 h 12 min
